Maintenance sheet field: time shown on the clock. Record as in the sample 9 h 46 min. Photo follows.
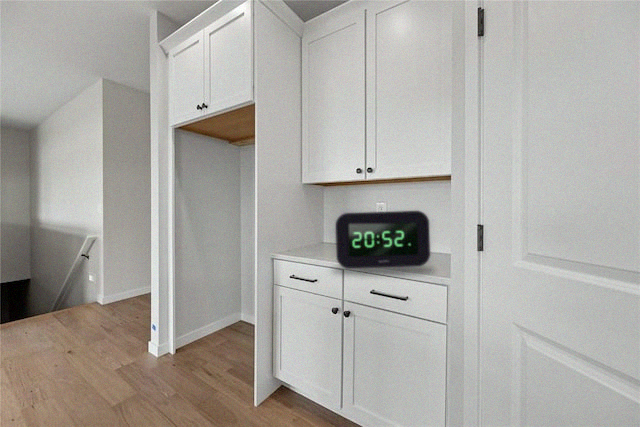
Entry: 20 h 52 min
